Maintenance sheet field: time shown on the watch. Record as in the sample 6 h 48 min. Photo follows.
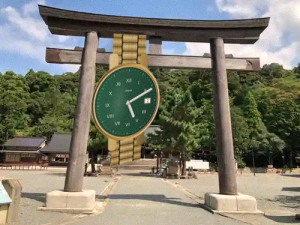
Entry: 5 h 11 min
